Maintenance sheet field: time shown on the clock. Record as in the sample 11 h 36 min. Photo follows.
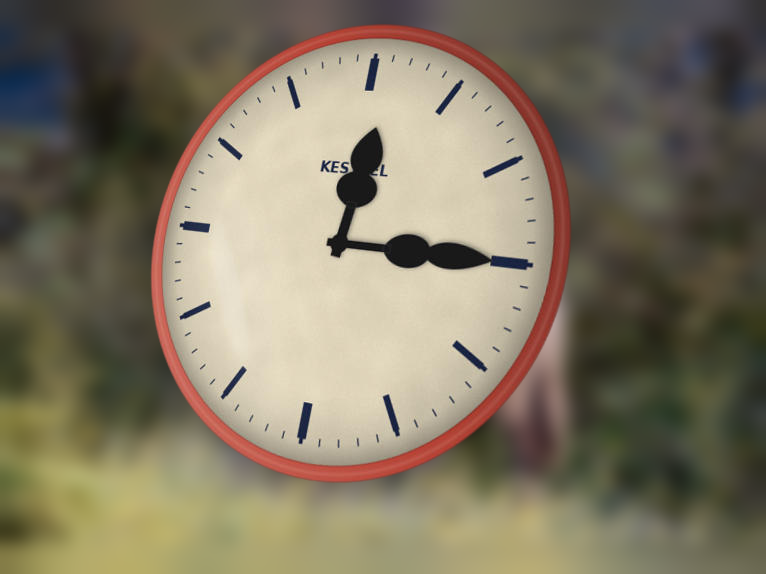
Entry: 12 h 15 min
